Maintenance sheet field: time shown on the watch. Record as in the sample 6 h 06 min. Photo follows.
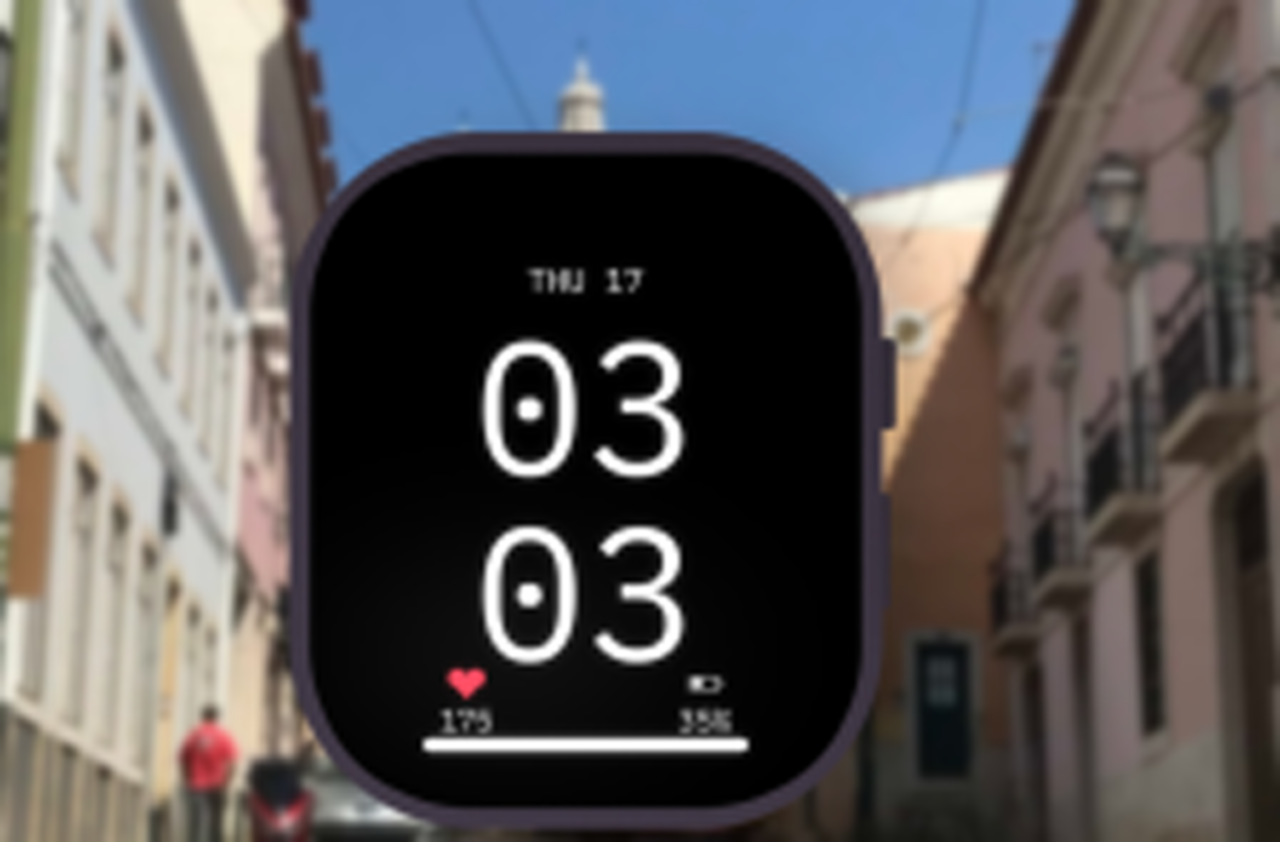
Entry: 3 h 03 min
